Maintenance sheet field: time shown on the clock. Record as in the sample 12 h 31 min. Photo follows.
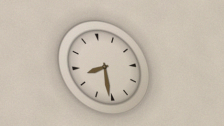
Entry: 8 h 31 min
